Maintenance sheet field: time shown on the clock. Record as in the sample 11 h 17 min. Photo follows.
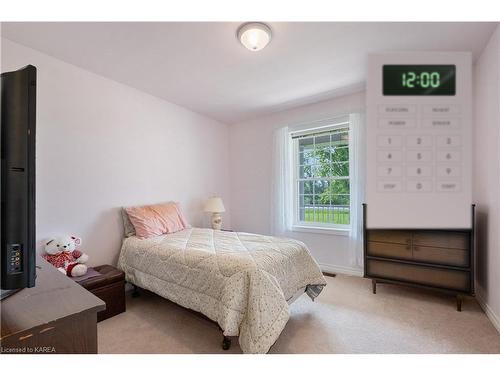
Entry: 12 h 00 min
